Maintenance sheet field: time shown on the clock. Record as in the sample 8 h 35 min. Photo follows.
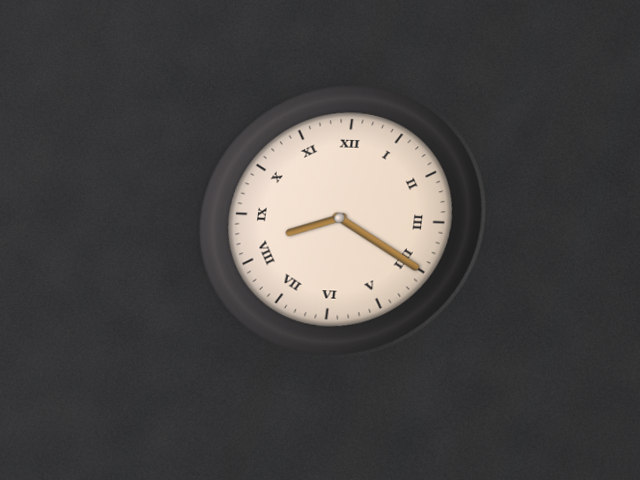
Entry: 8 h 20 min
